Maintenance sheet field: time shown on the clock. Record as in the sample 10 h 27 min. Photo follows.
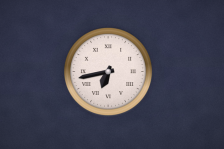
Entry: 6 h 43 min
